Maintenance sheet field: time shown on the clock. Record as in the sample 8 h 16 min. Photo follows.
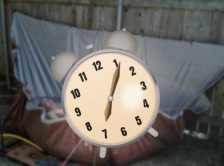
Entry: 7 h 06 min
